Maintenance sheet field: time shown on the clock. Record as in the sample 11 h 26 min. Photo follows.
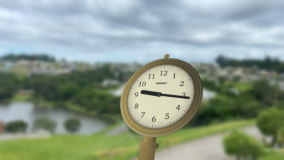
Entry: 9 h 16 min
